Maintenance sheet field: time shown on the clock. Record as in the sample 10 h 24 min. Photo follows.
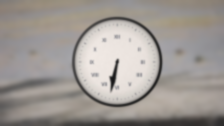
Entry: 6 h 32 min
